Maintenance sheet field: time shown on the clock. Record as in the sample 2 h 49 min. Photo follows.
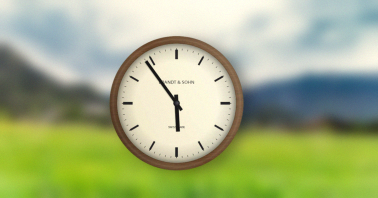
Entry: 5 h 54 min
